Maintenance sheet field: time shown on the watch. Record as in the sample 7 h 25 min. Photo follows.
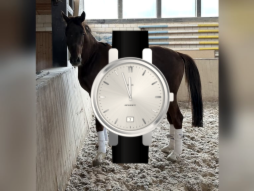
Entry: 11 h 57 min
